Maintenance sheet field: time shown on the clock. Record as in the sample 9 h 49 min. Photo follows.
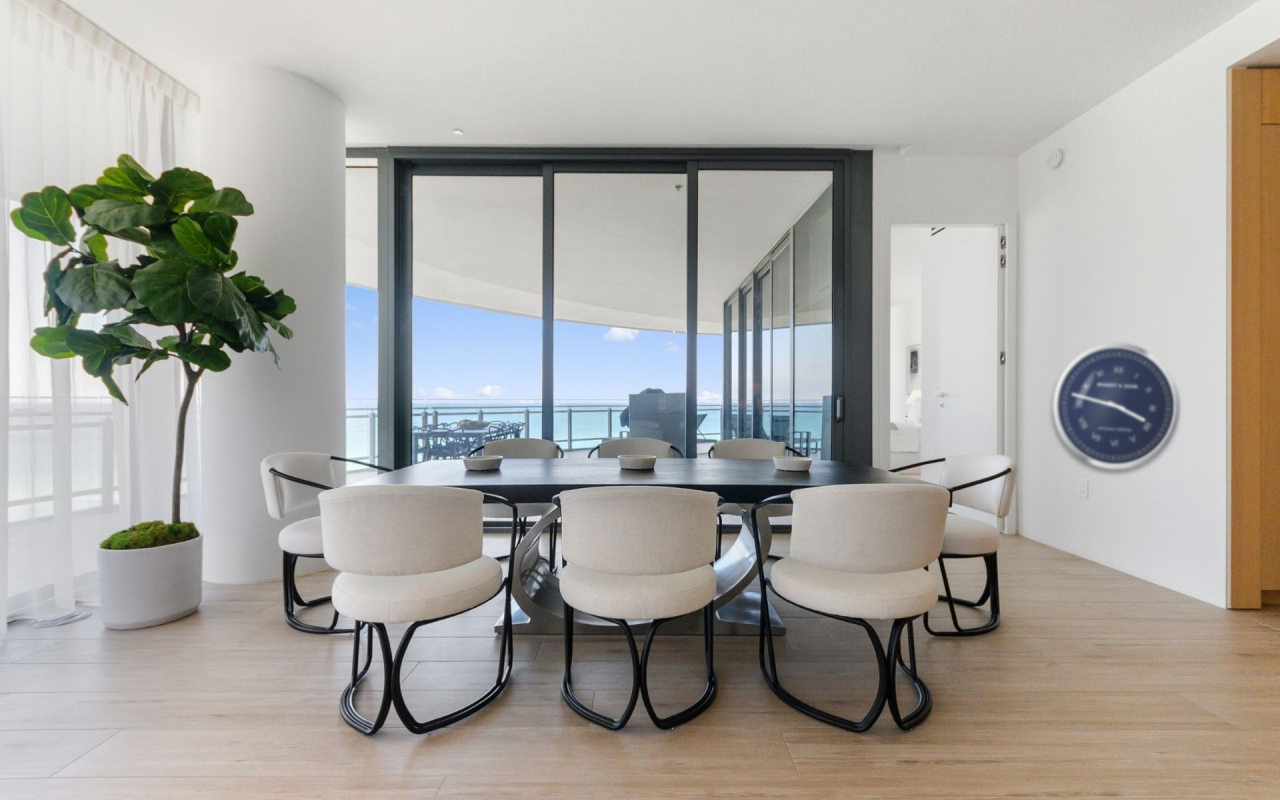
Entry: 3 h 47 min
